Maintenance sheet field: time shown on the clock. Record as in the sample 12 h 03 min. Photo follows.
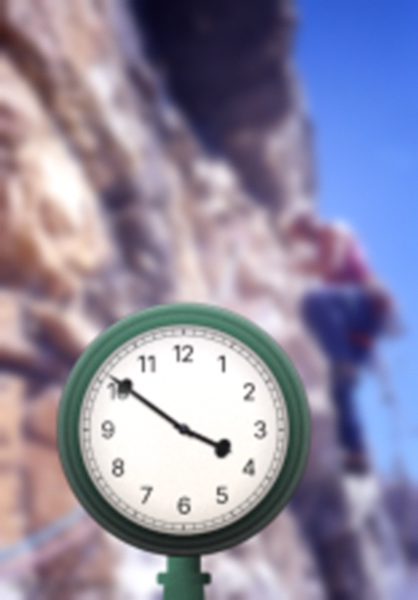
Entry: 3 h 51 min
